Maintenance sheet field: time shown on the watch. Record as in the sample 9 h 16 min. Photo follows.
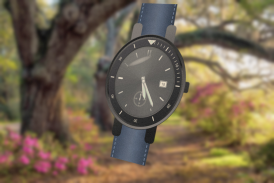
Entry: 5 h 24 min
